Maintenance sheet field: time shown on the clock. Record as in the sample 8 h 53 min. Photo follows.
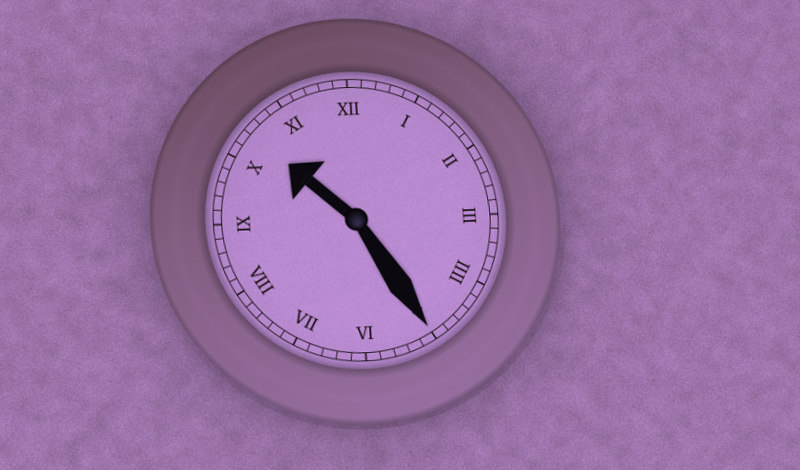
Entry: 10 h 25 min
